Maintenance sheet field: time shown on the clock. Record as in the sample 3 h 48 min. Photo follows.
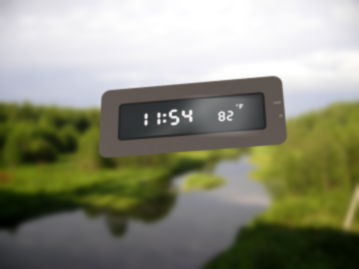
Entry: 11 h 54 min
